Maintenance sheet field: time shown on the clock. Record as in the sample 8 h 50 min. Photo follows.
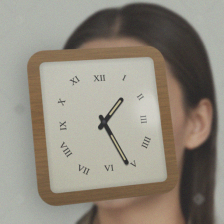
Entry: 1 h 26 min
